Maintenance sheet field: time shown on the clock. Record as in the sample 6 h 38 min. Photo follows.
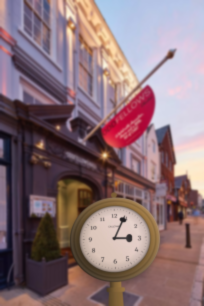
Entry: 3 h 04 min
